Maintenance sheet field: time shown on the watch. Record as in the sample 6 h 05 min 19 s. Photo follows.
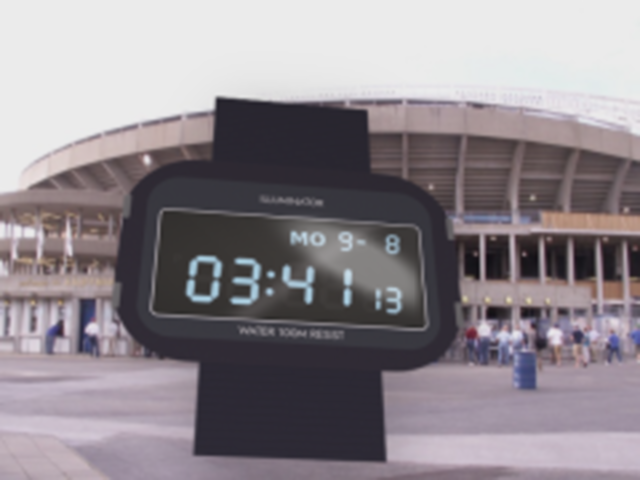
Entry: 3 h 41 min 13 s
